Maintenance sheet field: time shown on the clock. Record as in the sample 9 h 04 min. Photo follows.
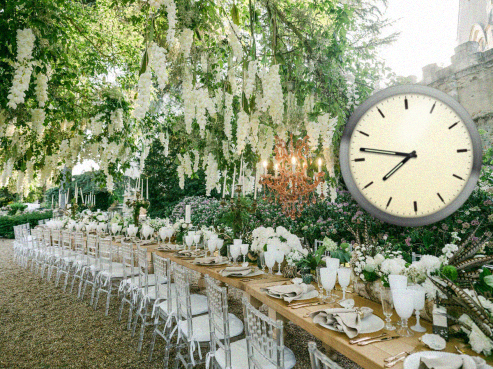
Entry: 7 h 47 min
